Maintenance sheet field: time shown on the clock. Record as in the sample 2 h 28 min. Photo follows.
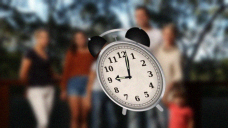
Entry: 9 h 02 min
